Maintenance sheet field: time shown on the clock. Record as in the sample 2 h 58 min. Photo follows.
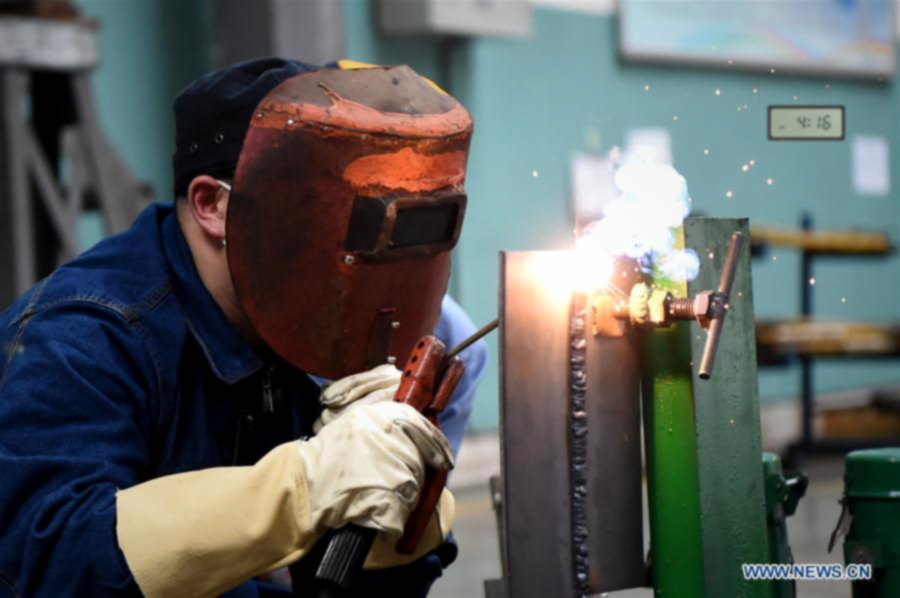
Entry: 4 h 16 min
